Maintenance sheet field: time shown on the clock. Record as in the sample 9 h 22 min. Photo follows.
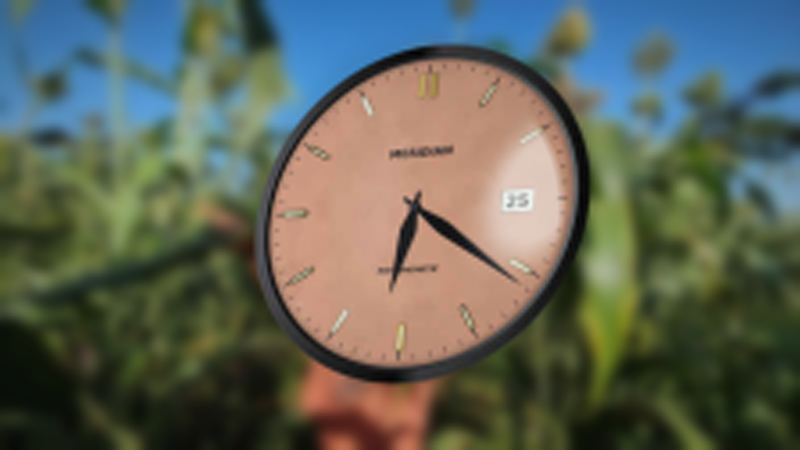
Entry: 6 h 21 min
